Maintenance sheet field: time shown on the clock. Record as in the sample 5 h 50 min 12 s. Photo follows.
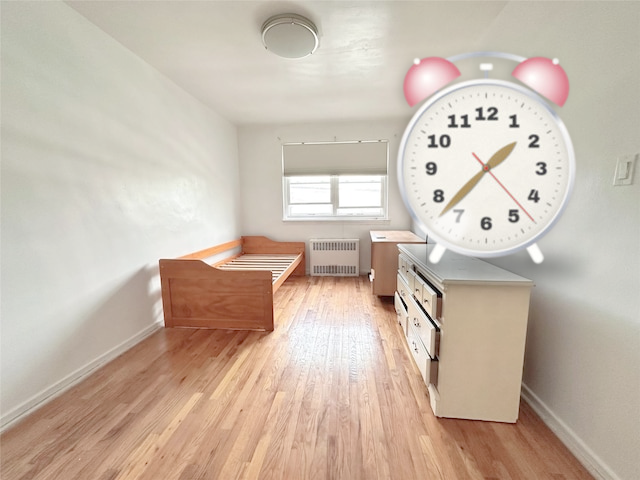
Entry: 1 h 37 min 23 s
